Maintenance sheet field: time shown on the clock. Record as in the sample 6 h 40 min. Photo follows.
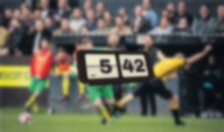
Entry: 5 h 42 min
